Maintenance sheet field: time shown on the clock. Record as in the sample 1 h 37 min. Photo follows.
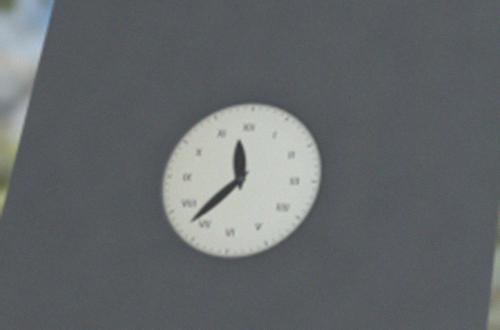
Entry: 11 h 37 min
